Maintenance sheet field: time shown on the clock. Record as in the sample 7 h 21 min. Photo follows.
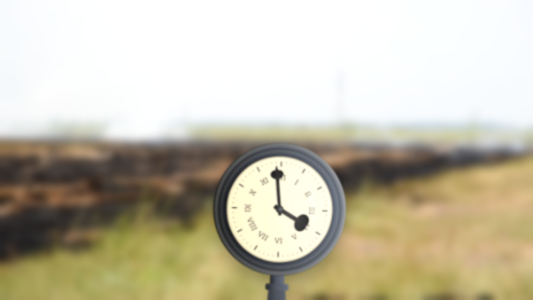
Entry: 3 h 59 min
